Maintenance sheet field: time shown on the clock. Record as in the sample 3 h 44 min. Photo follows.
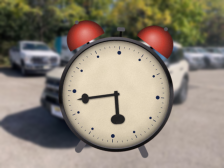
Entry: 5 h 43 min
